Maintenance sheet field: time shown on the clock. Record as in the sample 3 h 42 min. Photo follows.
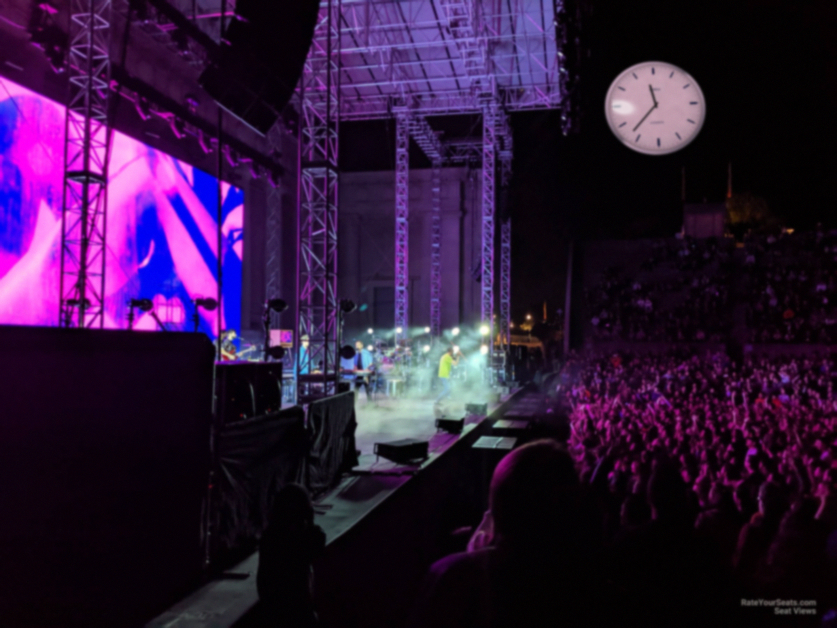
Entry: 11 h 37 min
